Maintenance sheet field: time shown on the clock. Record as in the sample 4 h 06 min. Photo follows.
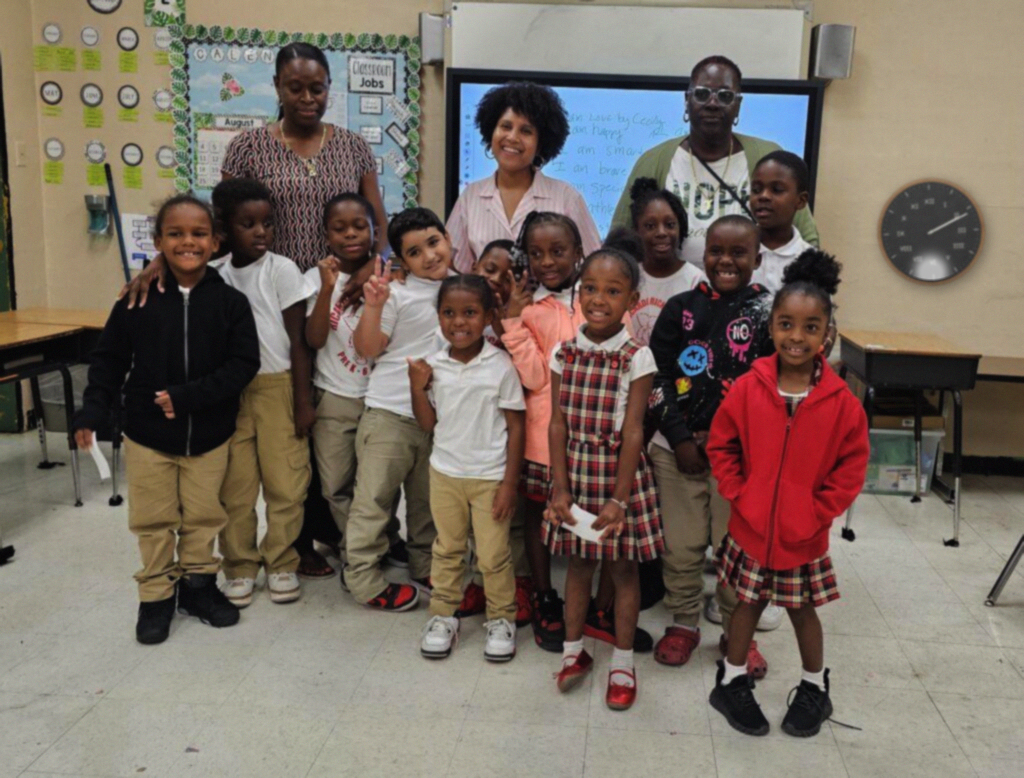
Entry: 2 h 11 min
